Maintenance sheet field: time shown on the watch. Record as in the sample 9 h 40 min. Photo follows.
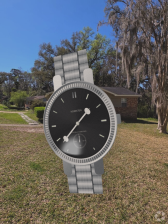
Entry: 1 h 38 min
